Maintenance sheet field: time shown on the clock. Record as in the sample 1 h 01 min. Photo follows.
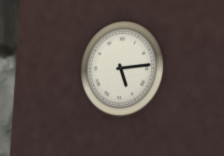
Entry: 5 h 14 min
